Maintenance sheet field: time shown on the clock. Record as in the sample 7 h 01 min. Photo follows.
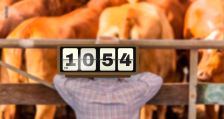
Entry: 10 h 54 min
